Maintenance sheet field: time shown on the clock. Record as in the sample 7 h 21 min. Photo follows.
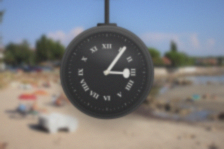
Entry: 3 h 06 min
